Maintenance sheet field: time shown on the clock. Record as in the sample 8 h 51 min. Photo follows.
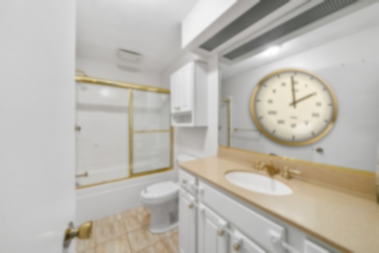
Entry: 1 h 59 min
